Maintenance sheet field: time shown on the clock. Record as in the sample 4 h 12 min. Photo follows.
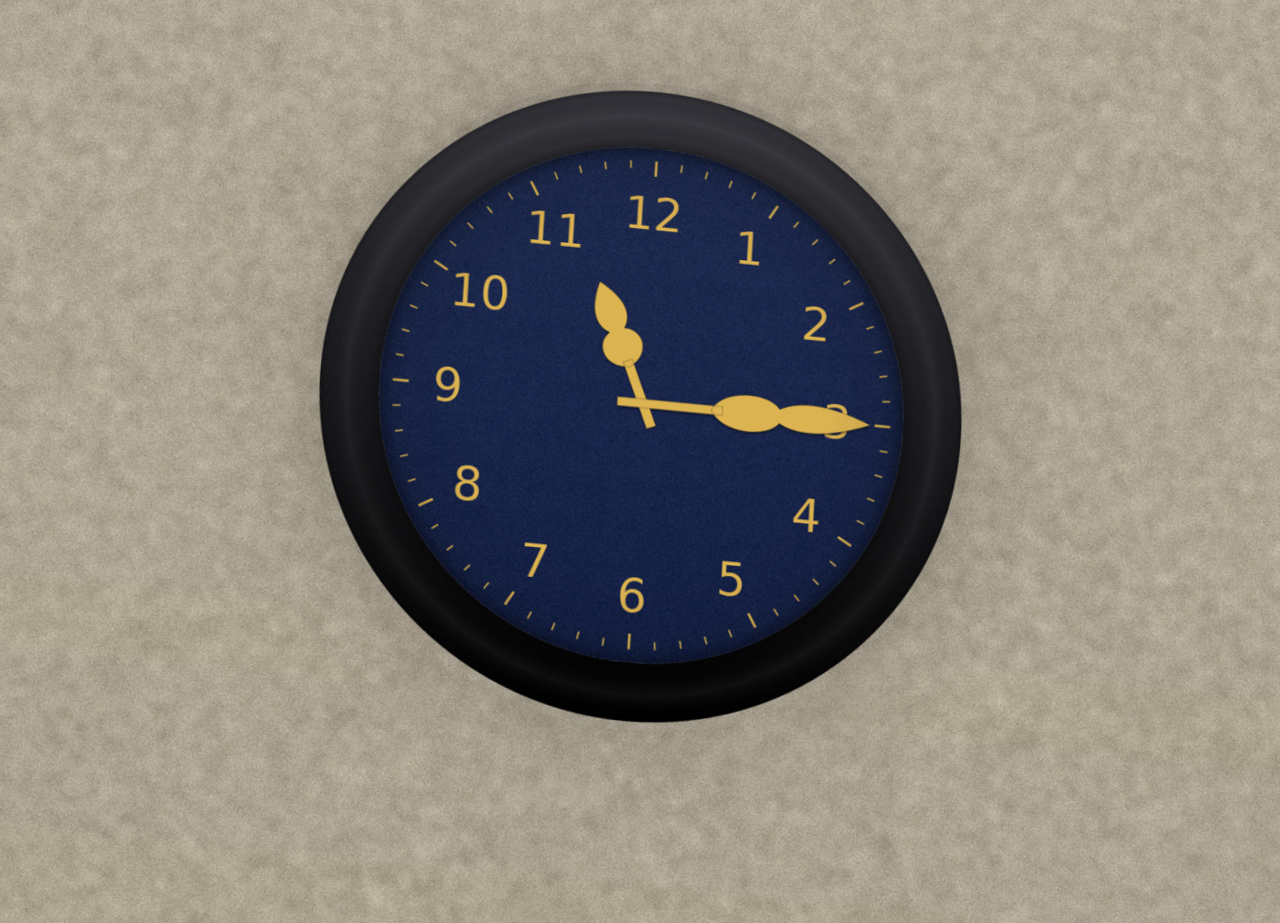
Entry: 11 h 15 min
